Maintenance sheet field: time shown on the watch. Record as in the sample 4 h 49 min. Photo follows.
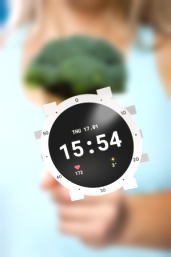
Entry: 15 h 54 min
